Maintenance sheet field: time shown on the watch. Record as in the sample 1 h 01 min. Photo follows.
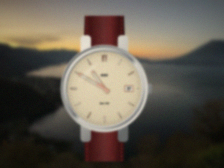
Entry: 10 h 50 min
